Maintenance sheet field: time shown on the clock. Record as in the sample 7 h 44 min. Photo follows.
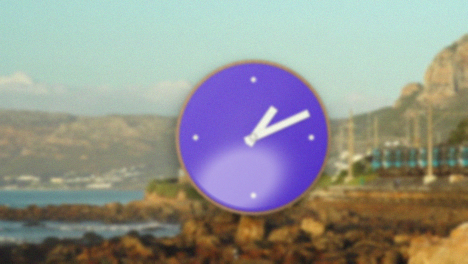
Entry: 1 h 11 min
